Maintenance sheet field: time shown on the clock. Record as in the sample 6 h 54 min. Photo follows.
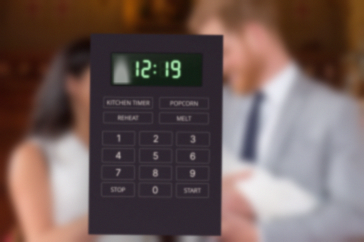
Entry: 12 h 19 min
